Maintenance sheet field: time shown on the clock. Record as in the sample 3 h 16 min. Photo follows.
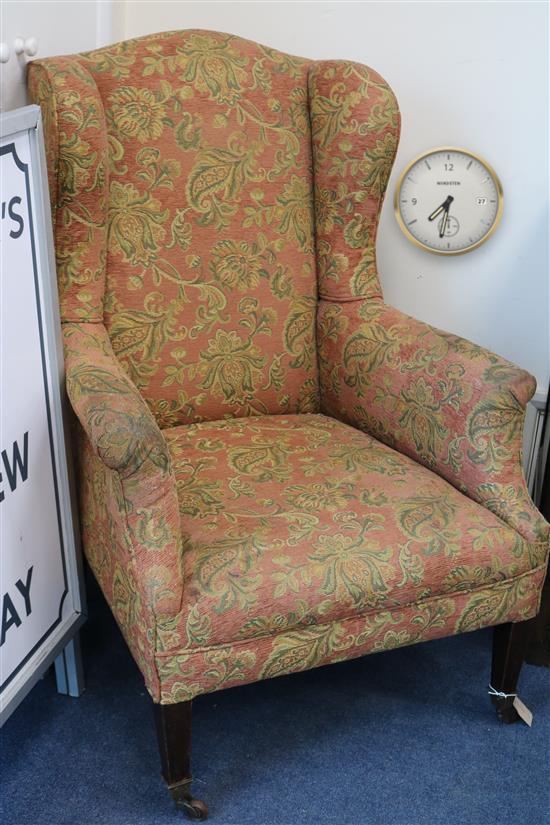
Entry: 7 h 32 min
